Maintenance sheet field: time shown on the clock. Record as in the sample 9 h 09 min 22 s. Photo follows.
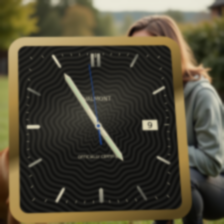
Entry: 4 h 54 min 59 s
